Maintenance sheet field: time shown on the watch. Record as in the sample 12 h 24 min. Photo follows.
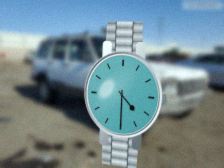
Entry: 4 h 30 min
